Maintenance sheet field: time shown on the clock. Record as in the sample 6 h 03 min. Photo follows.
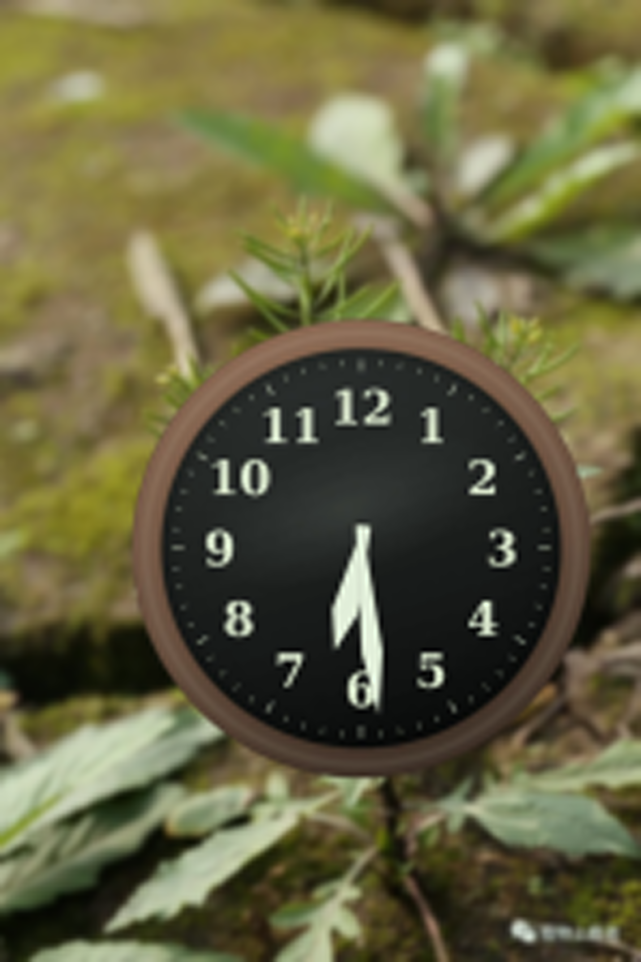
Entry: 6 h 29 min
